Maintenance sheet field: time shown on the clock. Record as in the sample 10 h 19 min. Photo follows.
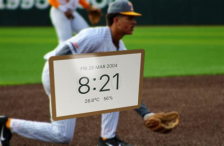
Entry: 8 h 21 min
